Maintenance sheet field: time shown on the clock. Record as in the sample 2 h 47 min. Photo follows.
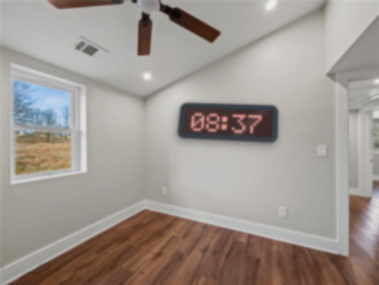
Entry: 8 h 37 min
